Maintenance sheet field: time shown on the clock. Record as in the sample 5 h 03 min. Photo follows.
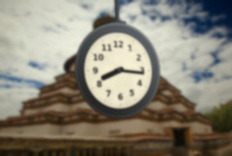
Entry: 8 h 16 min
